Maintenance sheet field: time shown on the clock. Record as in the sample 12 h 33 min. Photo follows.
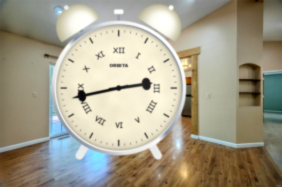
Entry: 2 h 43 min
